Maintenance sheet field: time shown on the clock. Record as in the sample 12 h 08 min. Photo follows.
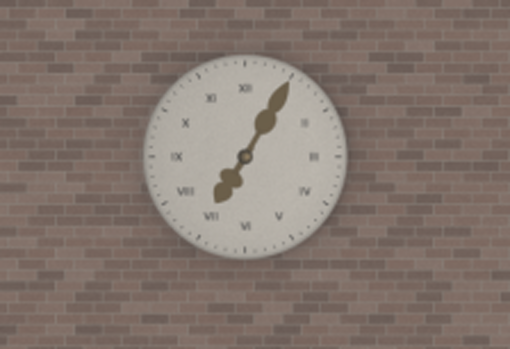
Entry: 7 h 05 min
